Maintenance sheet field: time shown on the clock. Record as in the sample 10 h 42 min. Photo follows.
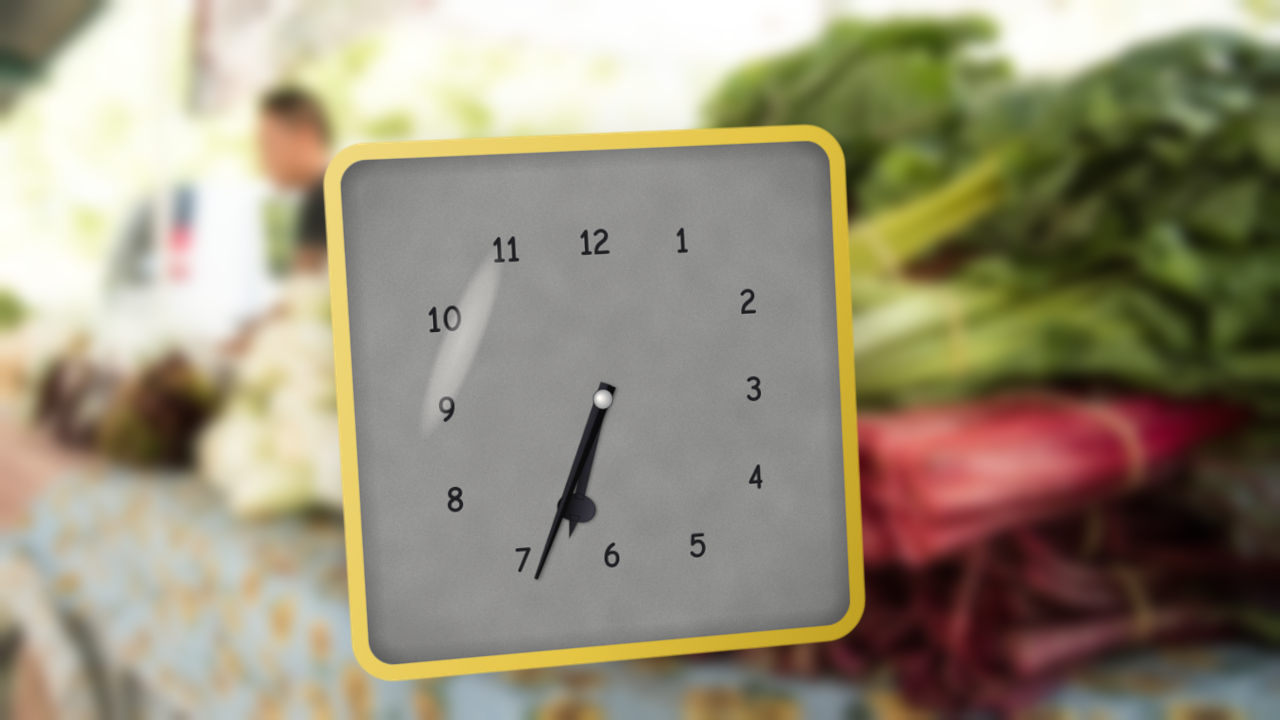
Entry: 6 h 34 min
